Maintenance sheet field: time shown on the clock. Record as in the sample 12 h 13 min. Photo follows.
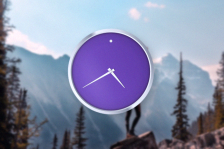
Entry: 4 h 40 min
